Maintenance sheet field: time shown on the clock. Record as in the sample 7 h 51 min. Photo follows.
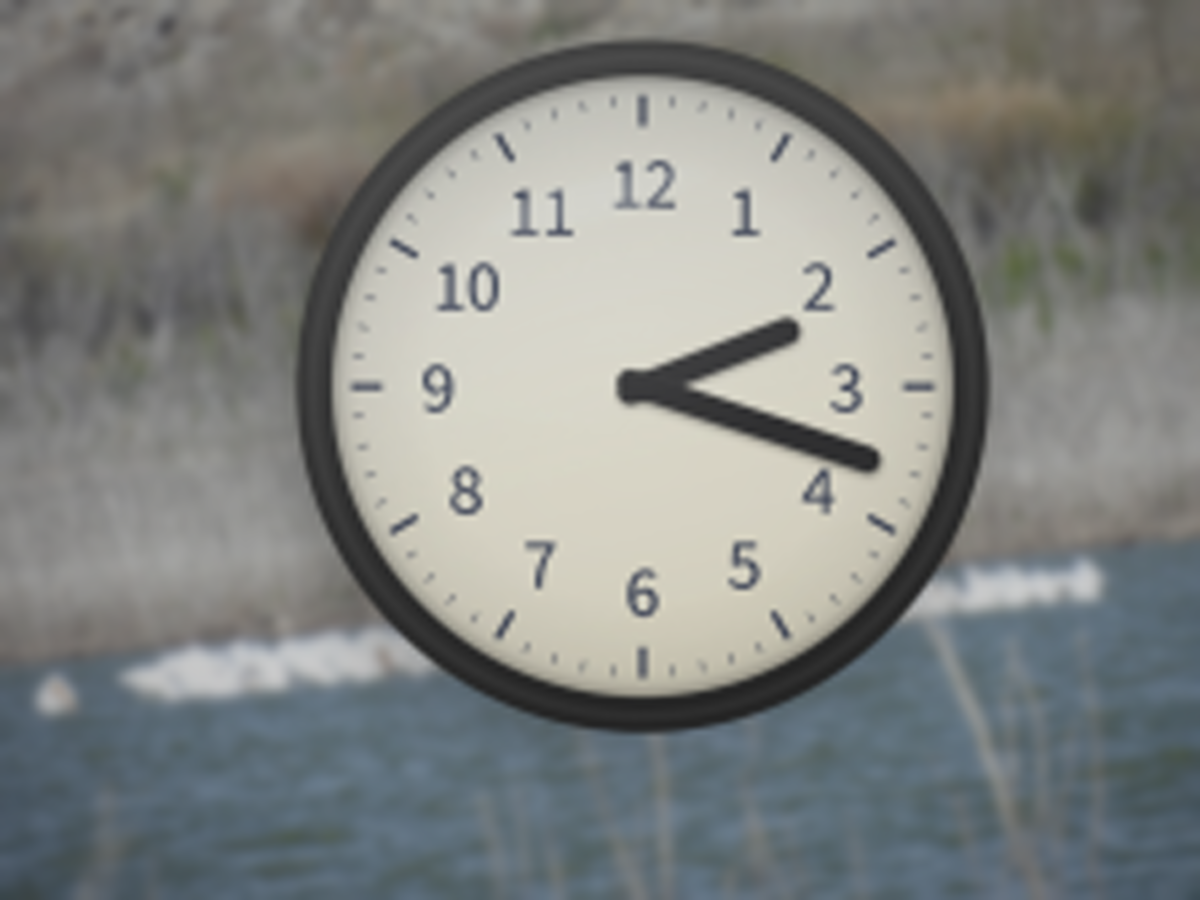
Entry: 2 h 18 min
